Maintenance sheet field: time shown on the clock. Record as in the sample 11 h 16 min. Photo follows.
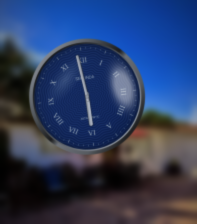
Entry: 5 h 59 min
